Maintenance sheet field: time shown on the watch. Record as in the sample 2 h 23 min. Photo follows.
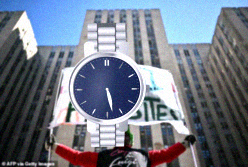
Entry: 5 h 28 min
